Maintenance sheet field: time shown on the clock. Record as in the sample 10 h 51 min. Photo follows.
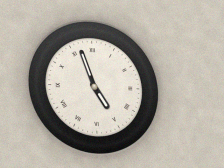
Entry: 4 h 57 min
